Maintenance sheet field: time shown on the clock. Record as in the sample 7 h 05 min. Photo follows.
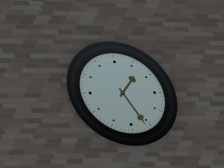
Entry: 1 h 26 min
